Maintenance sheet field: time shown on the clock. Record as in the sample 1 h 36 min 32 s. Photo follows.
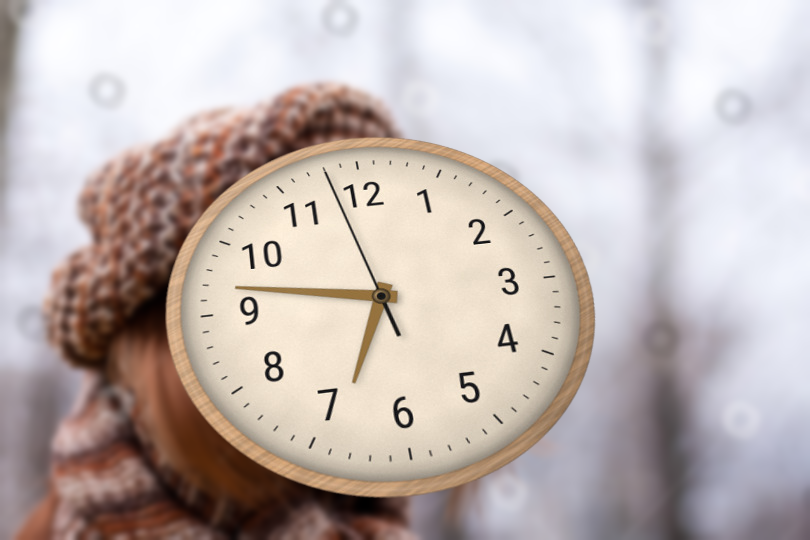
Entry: 6 h 46 min 58 s
